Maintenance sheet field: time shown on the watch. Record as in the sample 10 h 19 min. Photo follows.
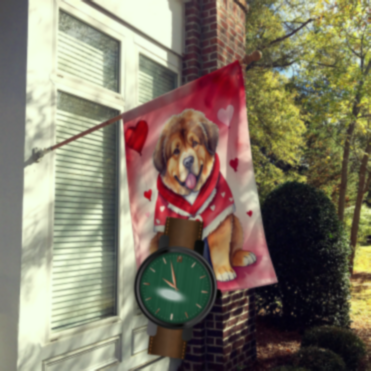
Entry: 9 h 57 min
